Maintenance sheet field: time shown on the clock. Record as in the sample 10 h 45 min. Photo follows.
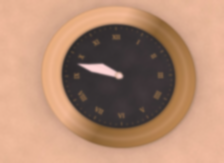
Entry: 9 h 48 min
